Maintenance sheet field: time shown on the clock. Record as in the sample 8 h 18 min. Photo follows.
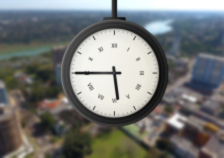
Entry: 5 h 45 min
